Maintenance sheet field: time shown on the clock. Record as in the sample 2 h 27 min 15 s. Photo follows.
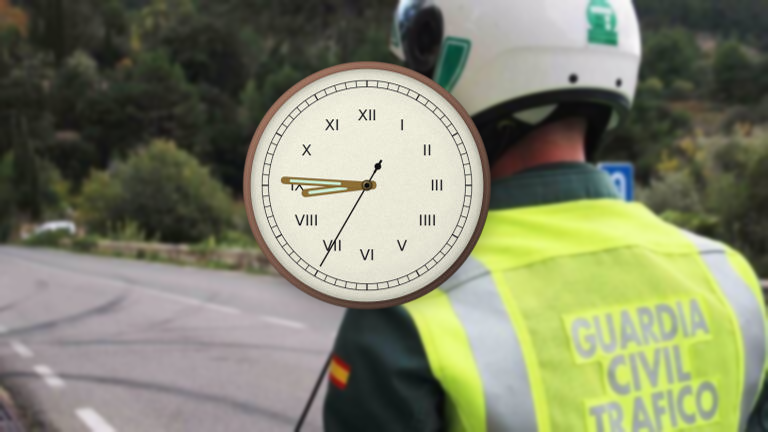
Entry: 8 h 45 min 35 s
